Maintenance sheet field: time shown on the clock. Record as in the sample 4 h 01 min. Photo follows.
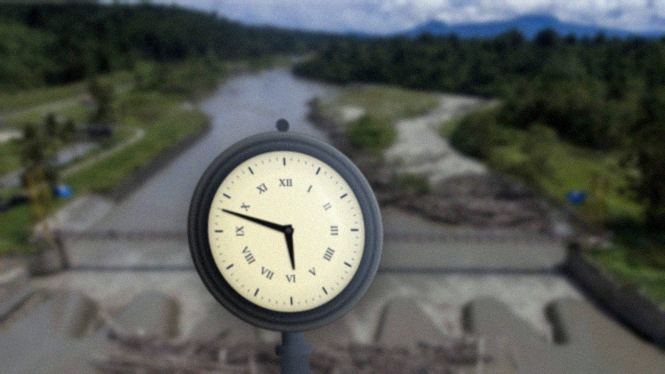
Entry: 5 h 48 min
